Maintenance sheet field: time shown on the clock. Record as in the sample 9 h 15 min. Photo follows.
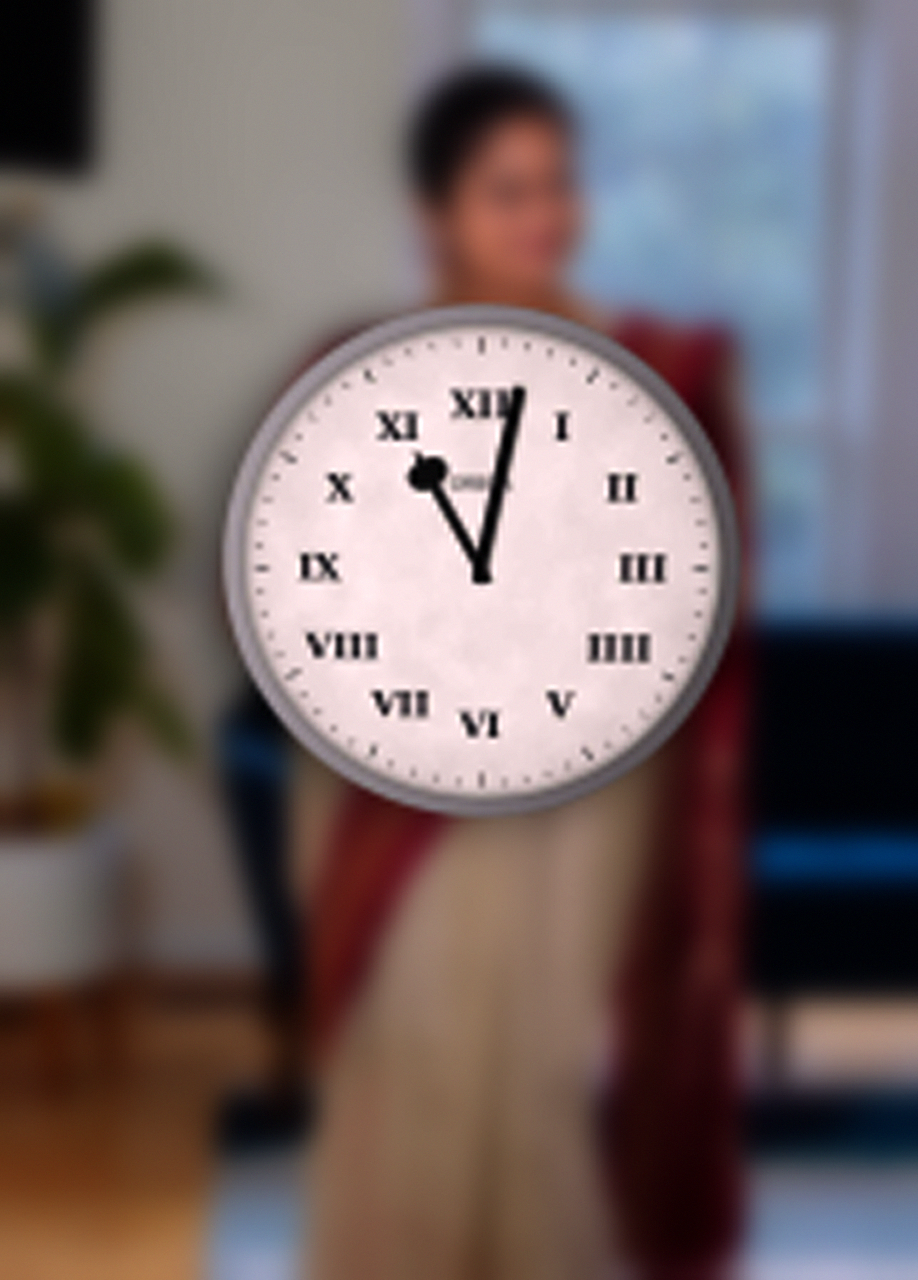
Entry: 11 h 02 min
